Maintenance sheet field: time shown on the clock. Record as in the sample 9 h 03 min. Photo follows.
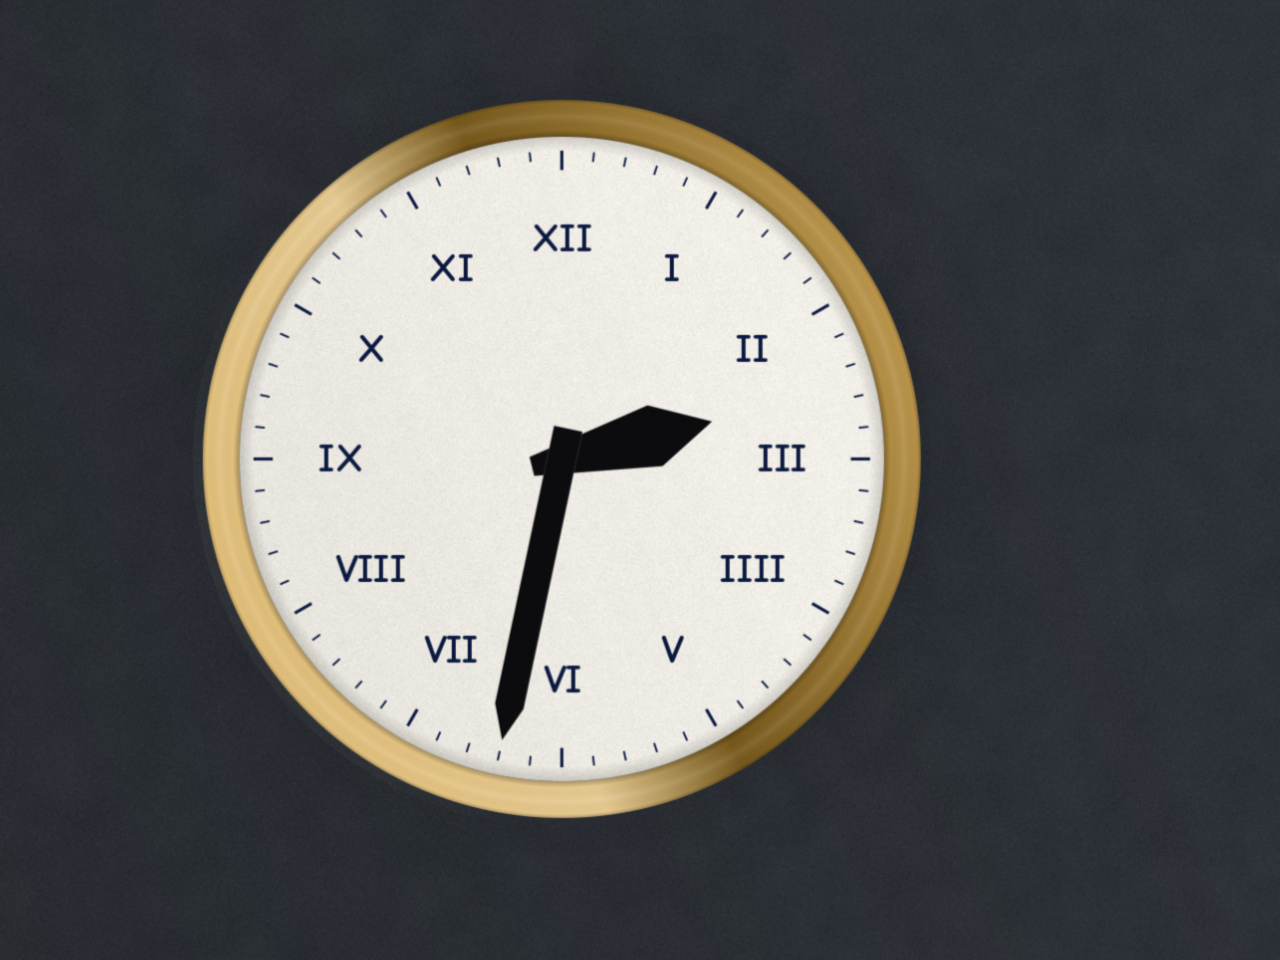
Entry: 2 h 32 min
